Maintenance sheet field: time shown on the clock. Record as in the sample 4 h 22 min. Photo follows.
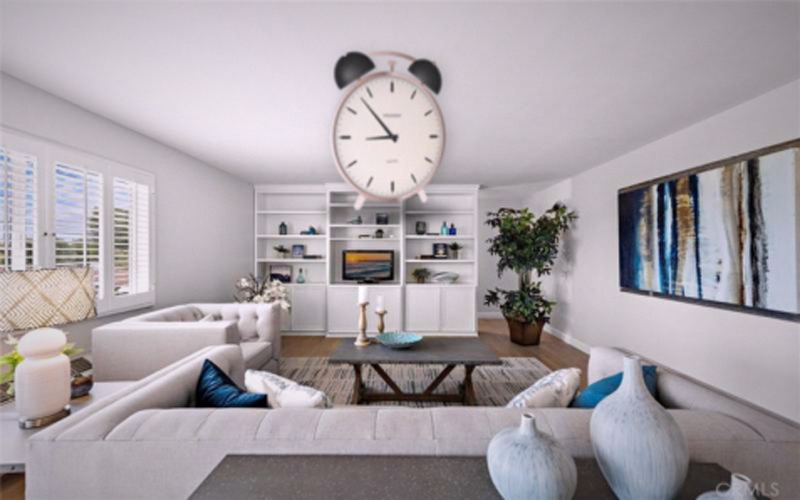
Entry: 8 h 53 min
